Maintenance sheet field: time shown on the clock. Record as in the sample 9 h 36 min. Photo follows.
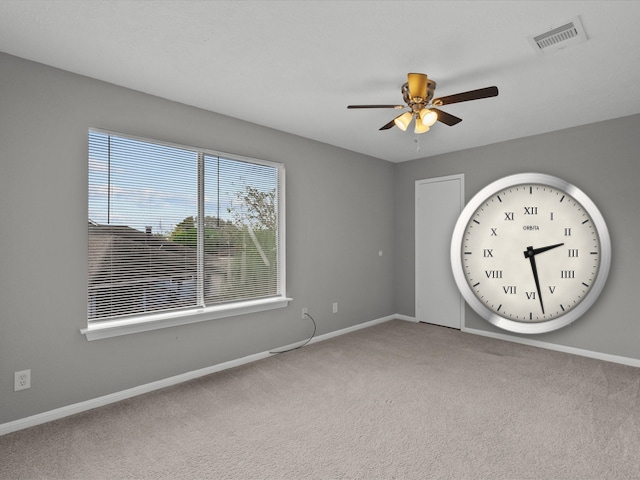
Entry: 2 h 28 min
